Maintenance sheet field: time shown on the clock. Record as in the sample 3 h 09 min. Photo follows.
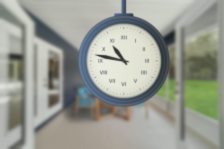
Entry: 10 h 47 min
